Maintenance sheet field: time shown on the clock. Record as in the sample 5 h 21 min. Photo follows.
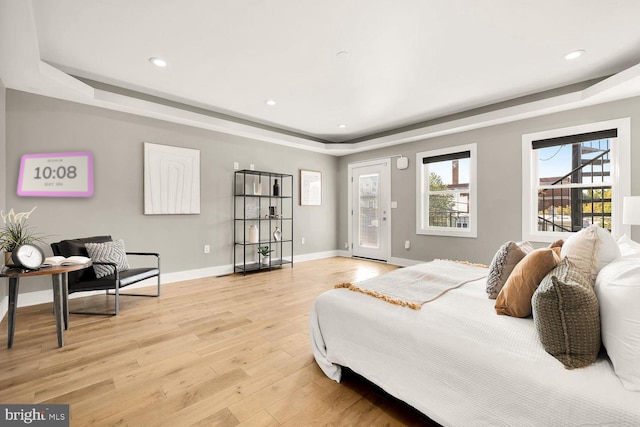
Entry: 10 h 08 min
